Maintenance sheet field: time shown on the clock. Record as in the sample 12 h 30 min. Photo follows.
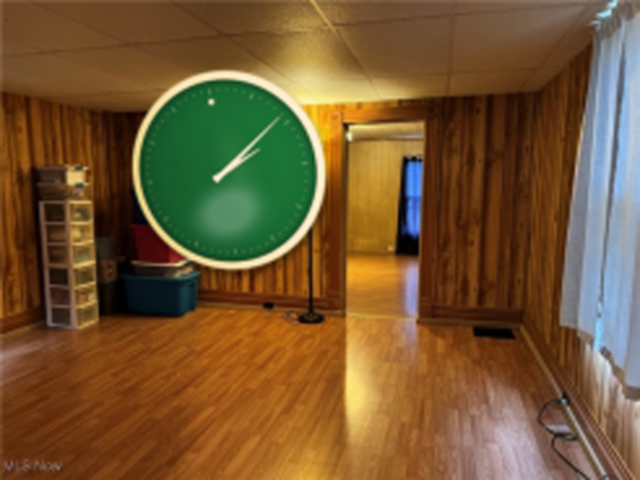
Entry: 2 h 09 min
